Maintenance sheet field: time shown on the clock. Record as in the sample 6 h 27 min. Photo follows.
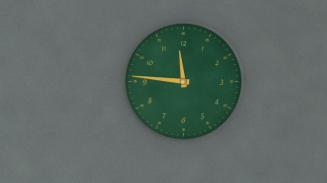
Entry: 11 h 46 min
